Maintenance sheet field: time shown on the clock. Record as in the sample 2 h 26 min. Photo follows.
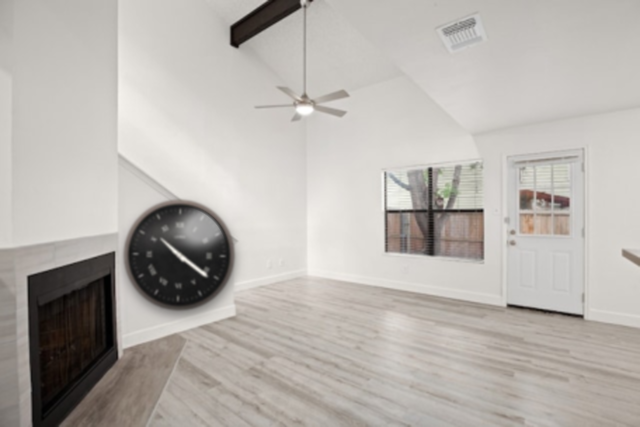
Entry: 10 h 21 min
